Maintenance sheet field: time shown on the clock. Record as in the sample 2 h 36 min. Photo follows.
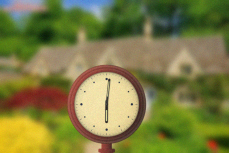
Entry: 6 h 01 min
